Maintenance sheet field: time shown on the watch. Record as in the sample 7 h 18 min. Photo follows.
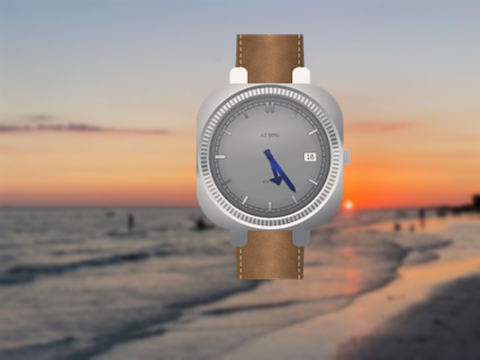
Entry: 5 h 24 min
